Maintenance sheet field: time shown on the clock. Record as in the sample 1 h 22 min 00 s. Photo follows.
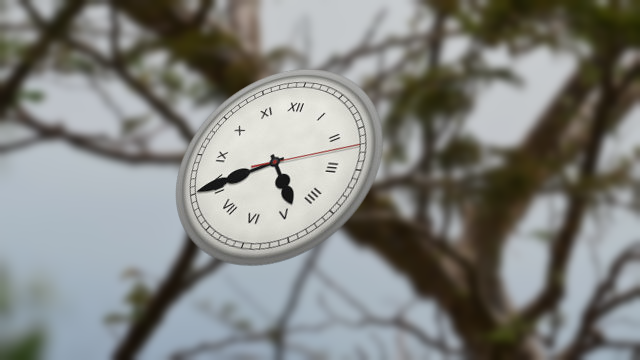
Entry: 4 h 40 min 12 s
